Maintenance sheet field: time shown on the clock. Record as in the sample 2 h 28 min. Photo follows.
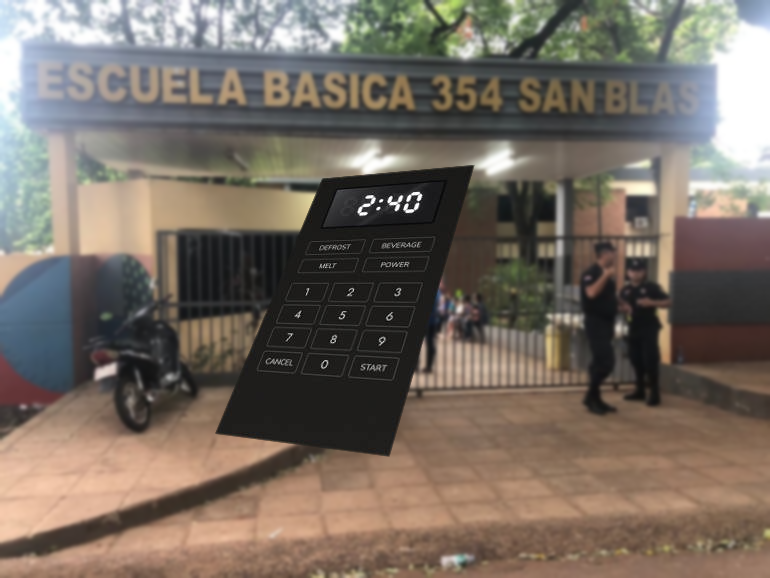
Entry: 2 h 40 min
